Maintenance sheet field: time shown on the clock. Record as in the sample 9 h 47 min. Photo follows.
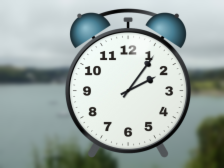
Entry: 2 h 06 min
